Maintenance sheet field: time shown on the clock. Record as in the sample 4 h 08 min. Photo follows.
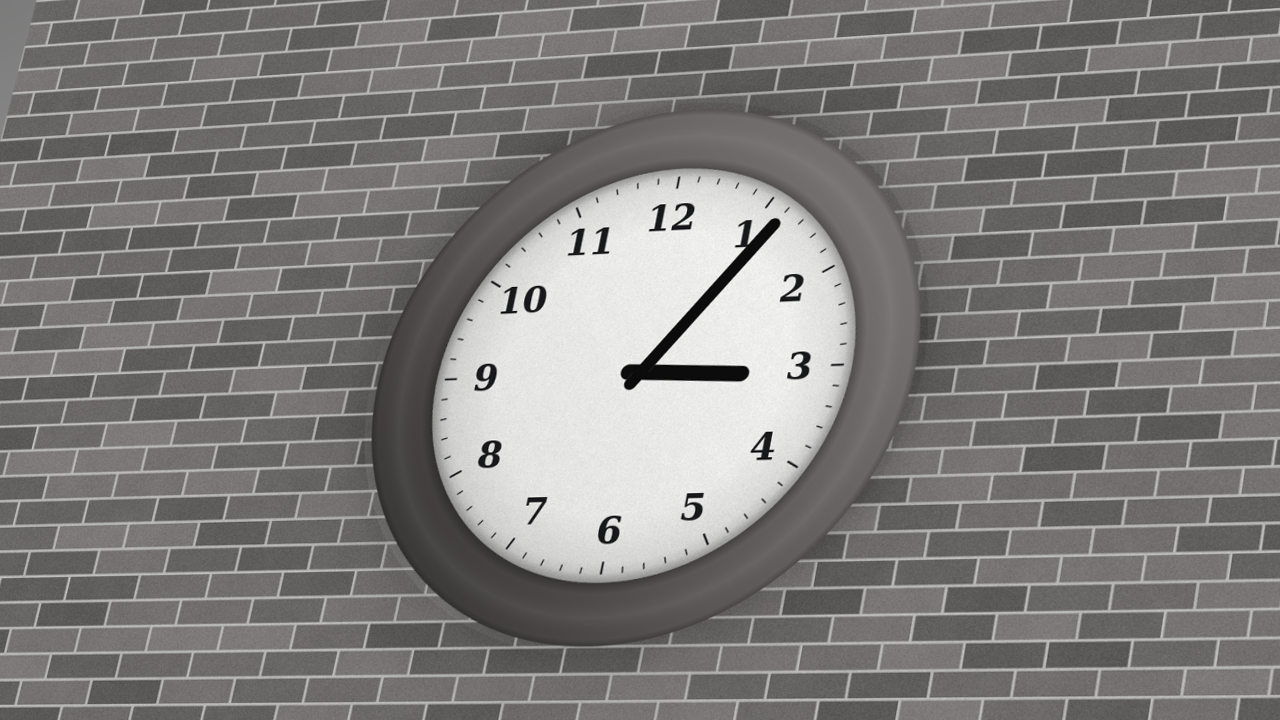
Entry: 3 h 06 min
